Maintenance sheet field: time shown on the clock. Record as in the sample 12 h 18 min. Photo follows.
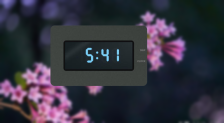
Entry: 5 h 41 min
